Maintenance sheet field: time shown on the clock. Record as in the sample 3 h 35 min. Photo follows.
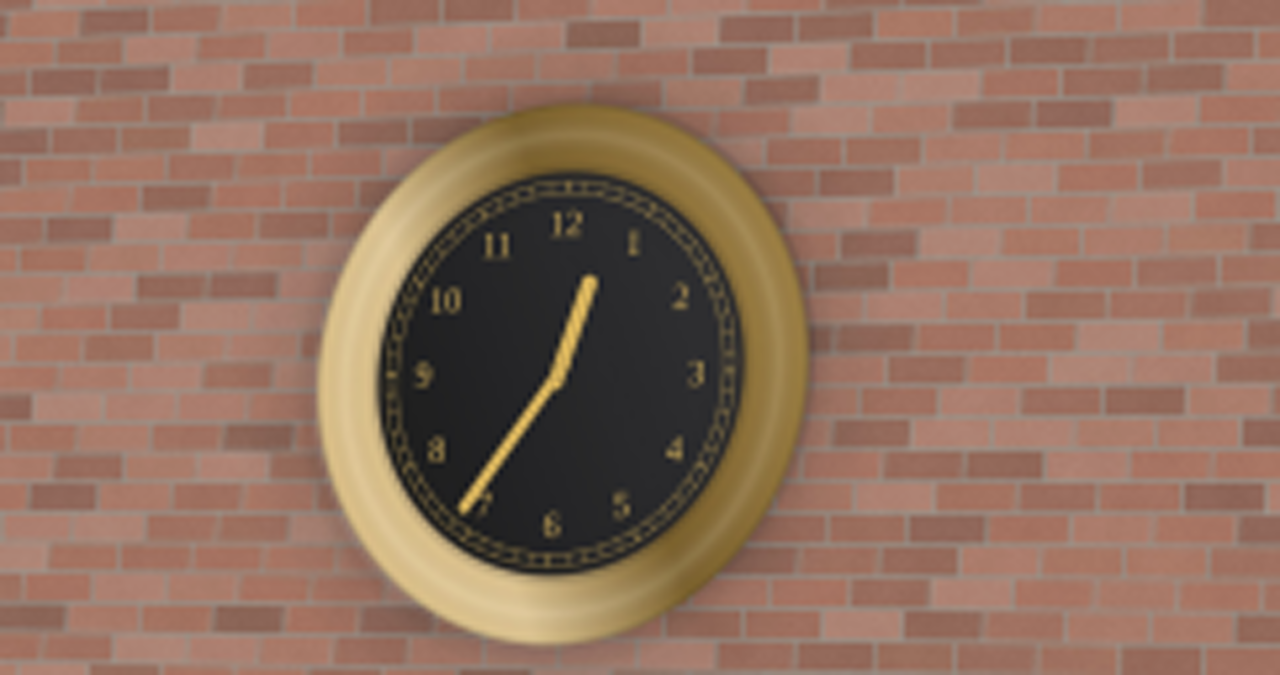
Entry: 12 h 36 min
